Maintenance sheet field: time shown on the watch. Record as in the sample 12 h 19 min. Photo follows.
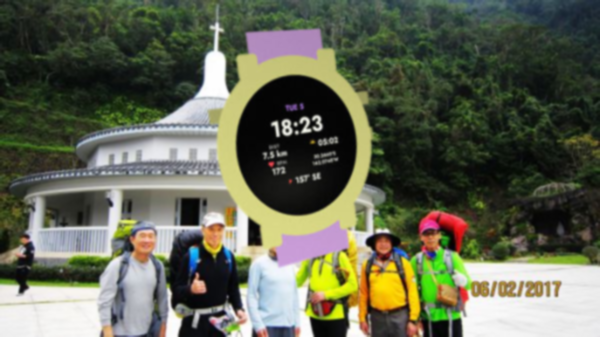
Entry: 18 h 23 min
